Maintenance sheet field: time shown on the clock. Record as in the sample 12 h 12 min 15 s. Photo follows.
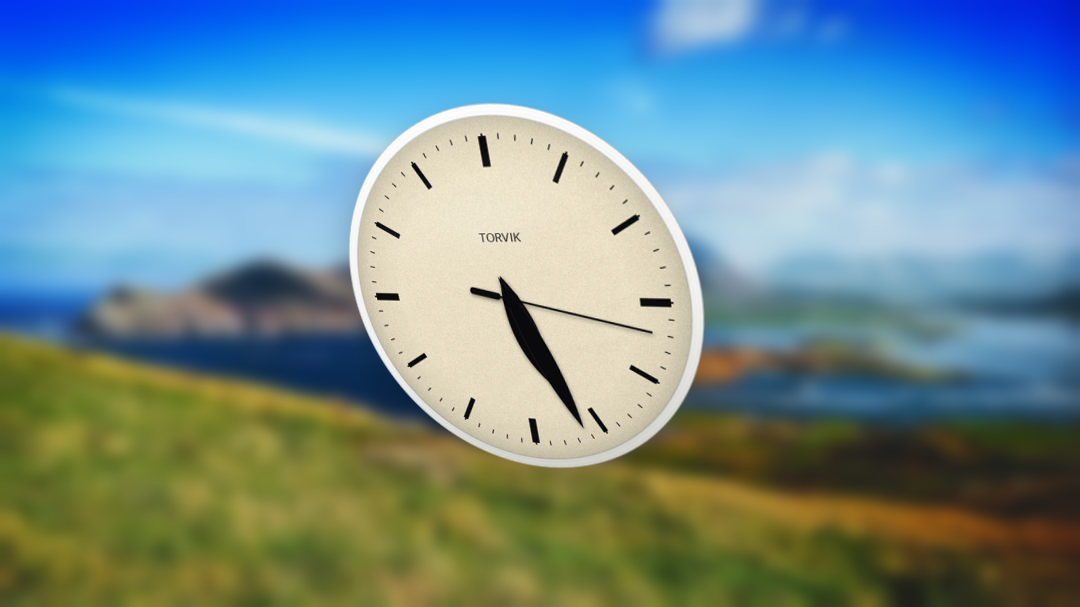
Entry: 5 h 26 min 17 s
